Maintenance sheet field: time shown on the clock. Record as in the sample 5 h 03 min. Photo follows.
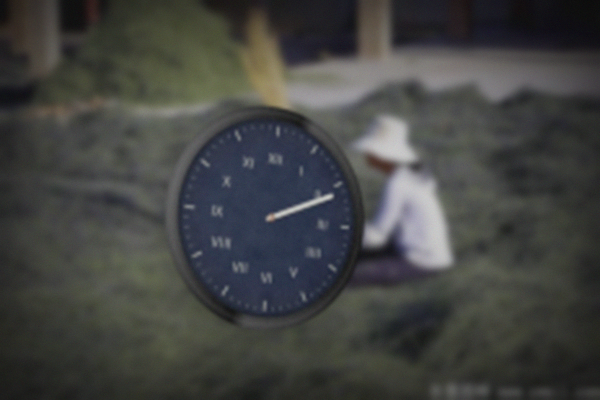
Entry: 2 h 11 min
